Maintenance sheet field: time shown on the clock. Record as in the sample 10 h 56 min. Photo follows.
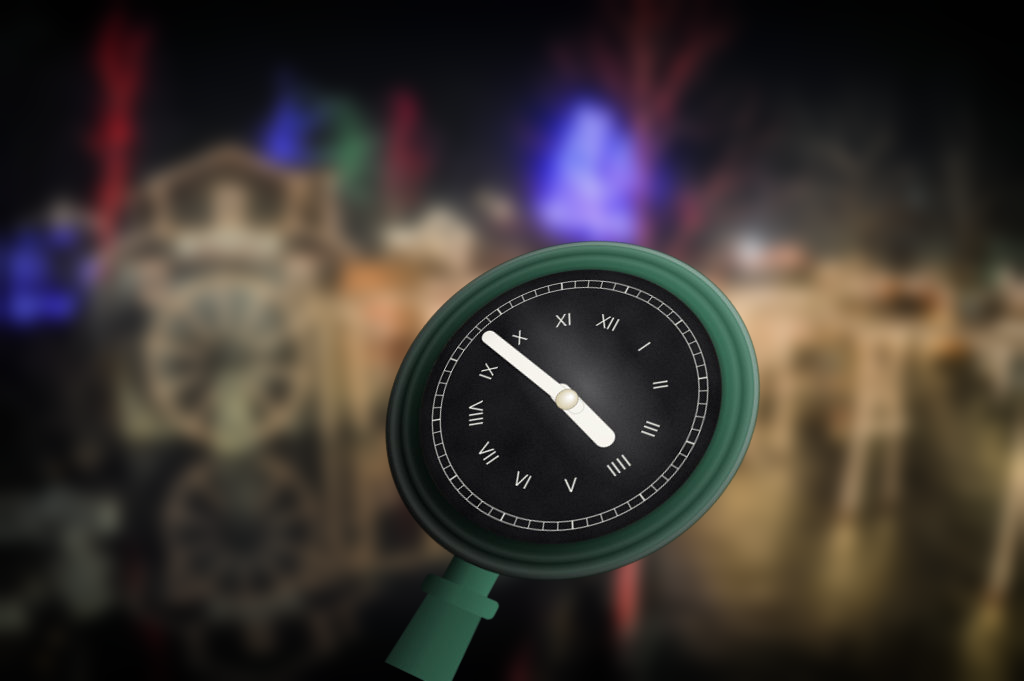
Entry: 3 h 48 min
